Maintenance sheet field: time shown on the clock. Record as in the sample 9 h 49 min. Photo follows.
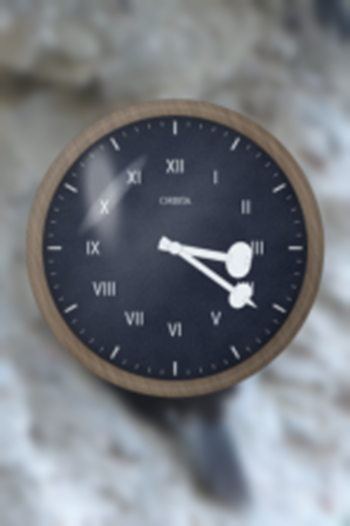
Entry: 3 h 21 min
